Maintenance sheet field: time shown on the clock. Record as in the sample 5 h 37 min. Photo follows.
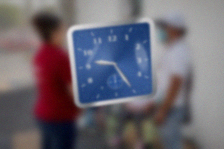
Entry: 9 h 25 min
